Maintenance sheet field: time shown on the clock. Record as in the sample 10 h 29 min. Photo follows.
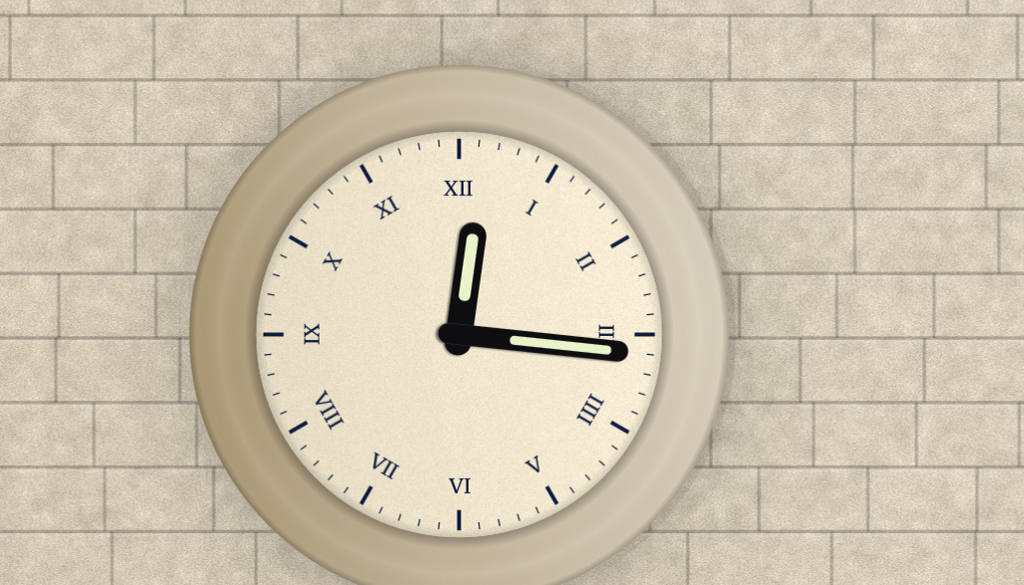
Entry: 12 h 16 min
